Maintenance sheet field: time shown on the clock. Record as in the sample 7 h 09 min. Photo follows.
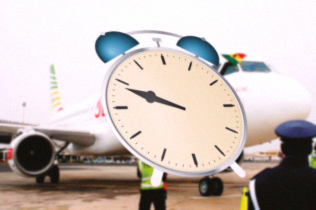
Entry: 9 h 49 min
